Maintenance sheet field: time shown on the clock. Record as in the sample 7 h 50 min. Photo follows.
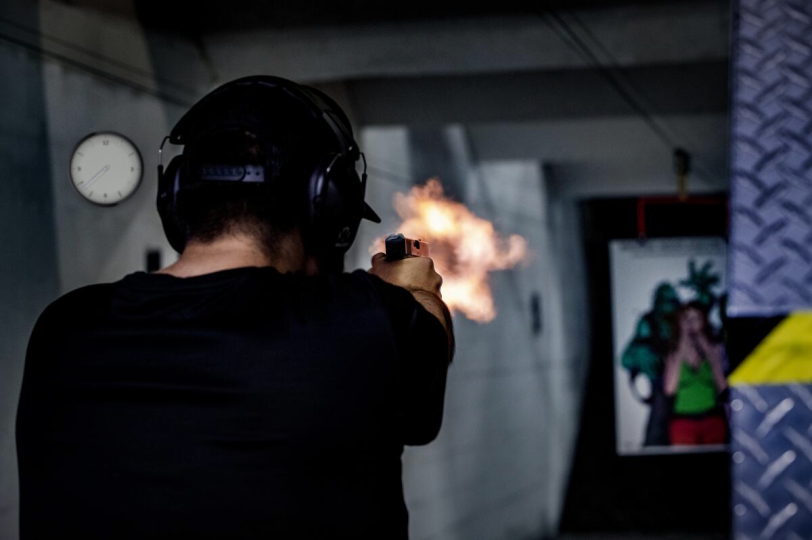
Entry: 7 h 38 min
